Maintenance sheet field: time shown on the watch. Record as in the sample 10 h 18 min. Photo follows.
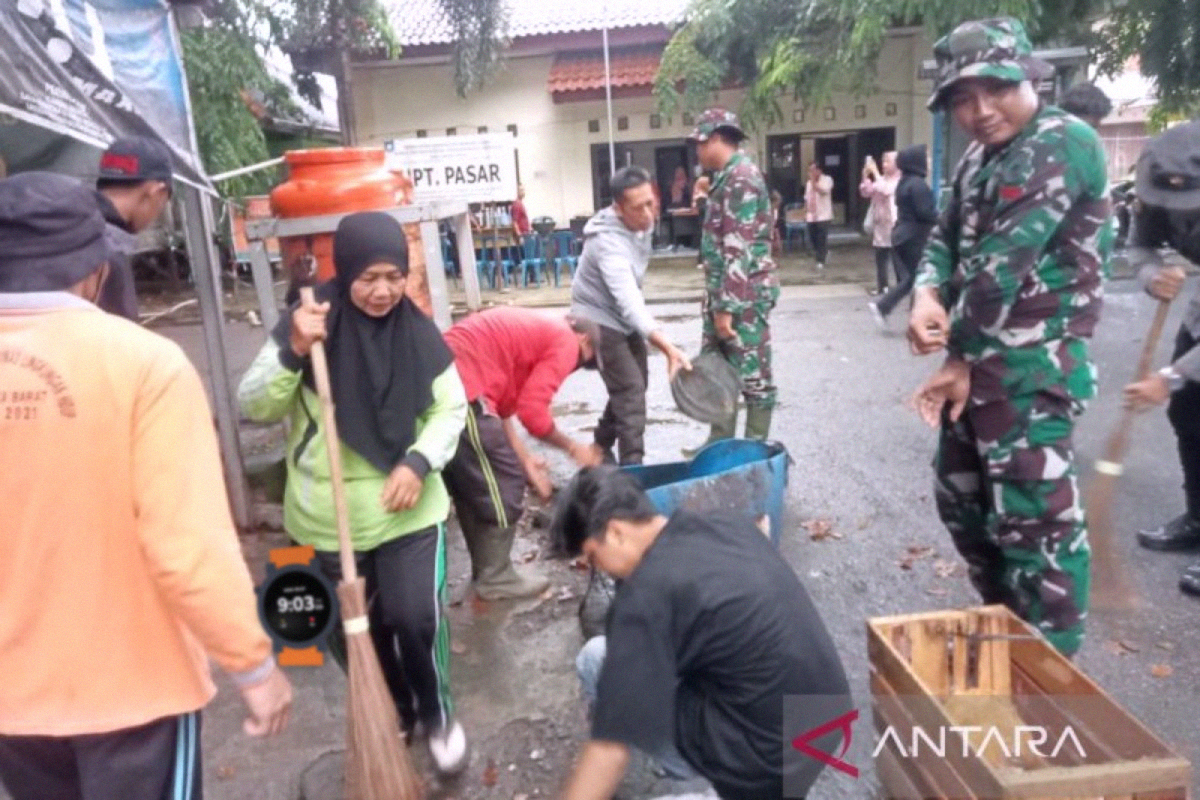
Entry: 9 h 03 min
